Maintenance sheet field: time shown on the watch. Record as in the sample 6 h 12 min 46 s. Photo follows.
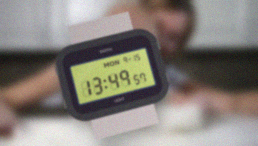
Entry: 13 h 49 min 57 s
